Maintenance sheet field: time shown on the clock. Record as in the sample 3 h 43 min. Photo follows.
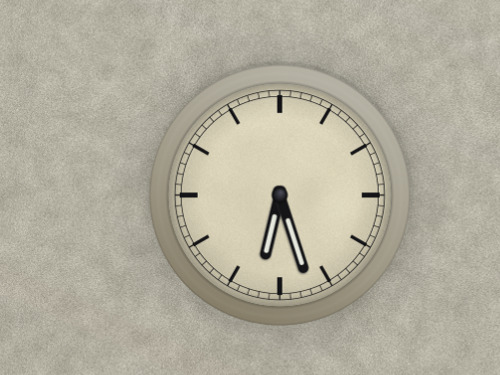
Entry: 6 h 27 min
